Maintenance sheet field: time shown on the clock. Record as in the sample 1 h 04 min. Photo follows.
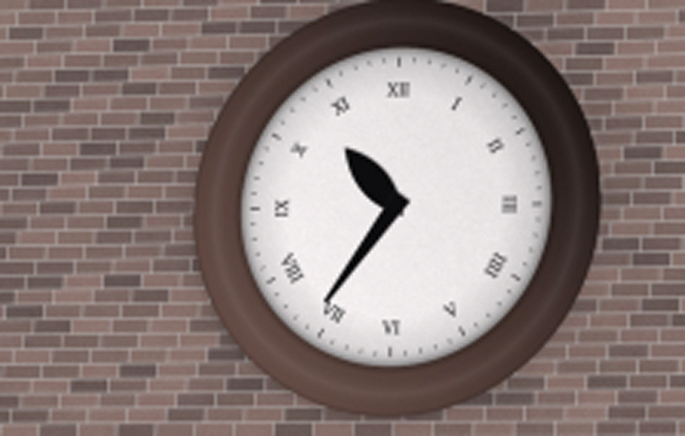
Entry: 10 h 36 min
